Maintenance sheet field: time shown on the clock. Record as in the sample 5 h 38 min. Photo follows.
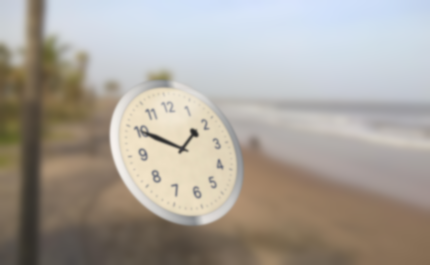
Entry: 1 h 50 min
